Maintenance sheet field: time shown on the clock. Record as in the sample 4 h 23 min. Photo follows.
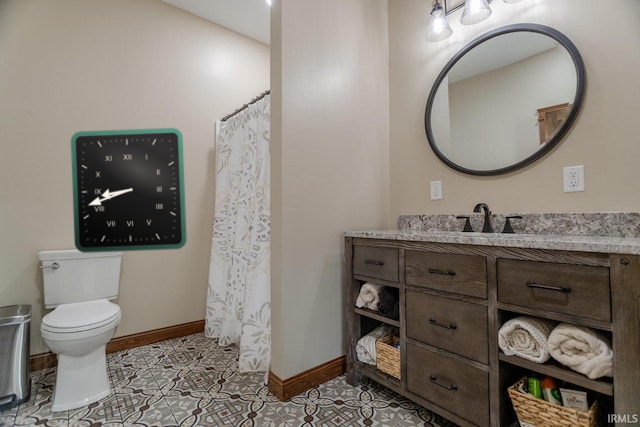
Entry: 8 h 42 min
